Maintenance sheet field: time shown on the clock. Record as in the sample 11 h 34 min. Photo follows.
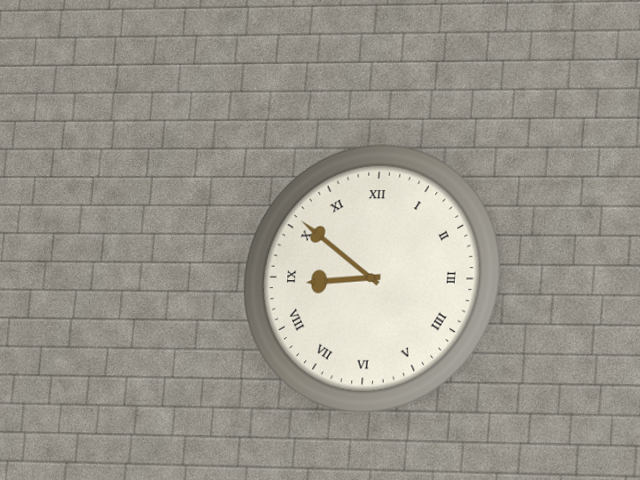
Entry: 8 h 51 min
